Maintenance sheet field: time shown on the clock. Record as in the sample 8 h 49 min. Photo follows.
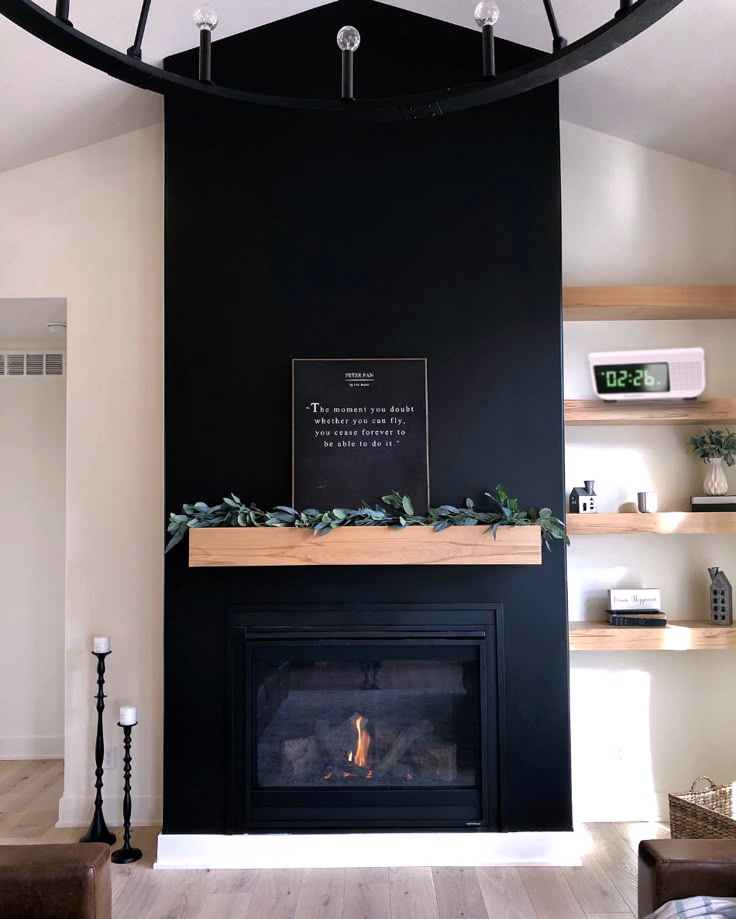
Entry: 2 h 26 min
